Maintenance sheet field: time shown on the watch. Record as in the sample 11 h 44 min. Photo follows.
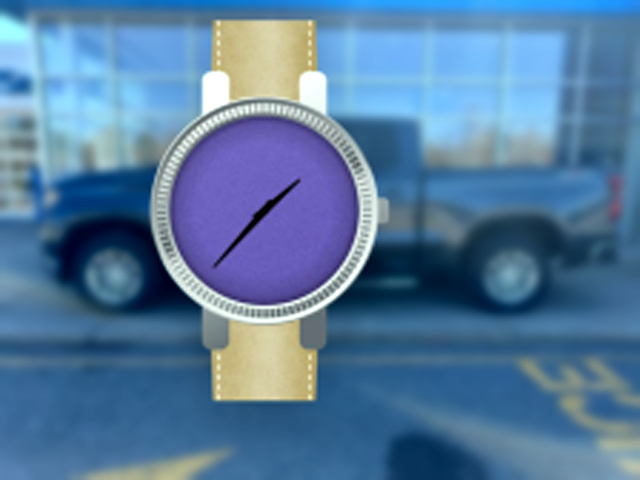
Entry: 1 h 37 min
